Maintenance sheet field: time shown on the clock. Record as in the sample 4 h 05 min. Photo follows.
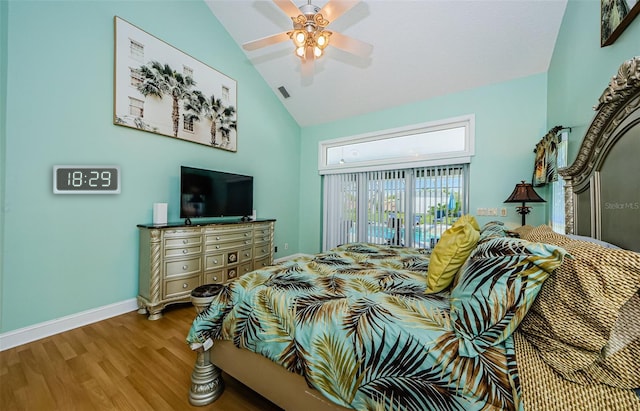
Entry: 18 h 29 min
